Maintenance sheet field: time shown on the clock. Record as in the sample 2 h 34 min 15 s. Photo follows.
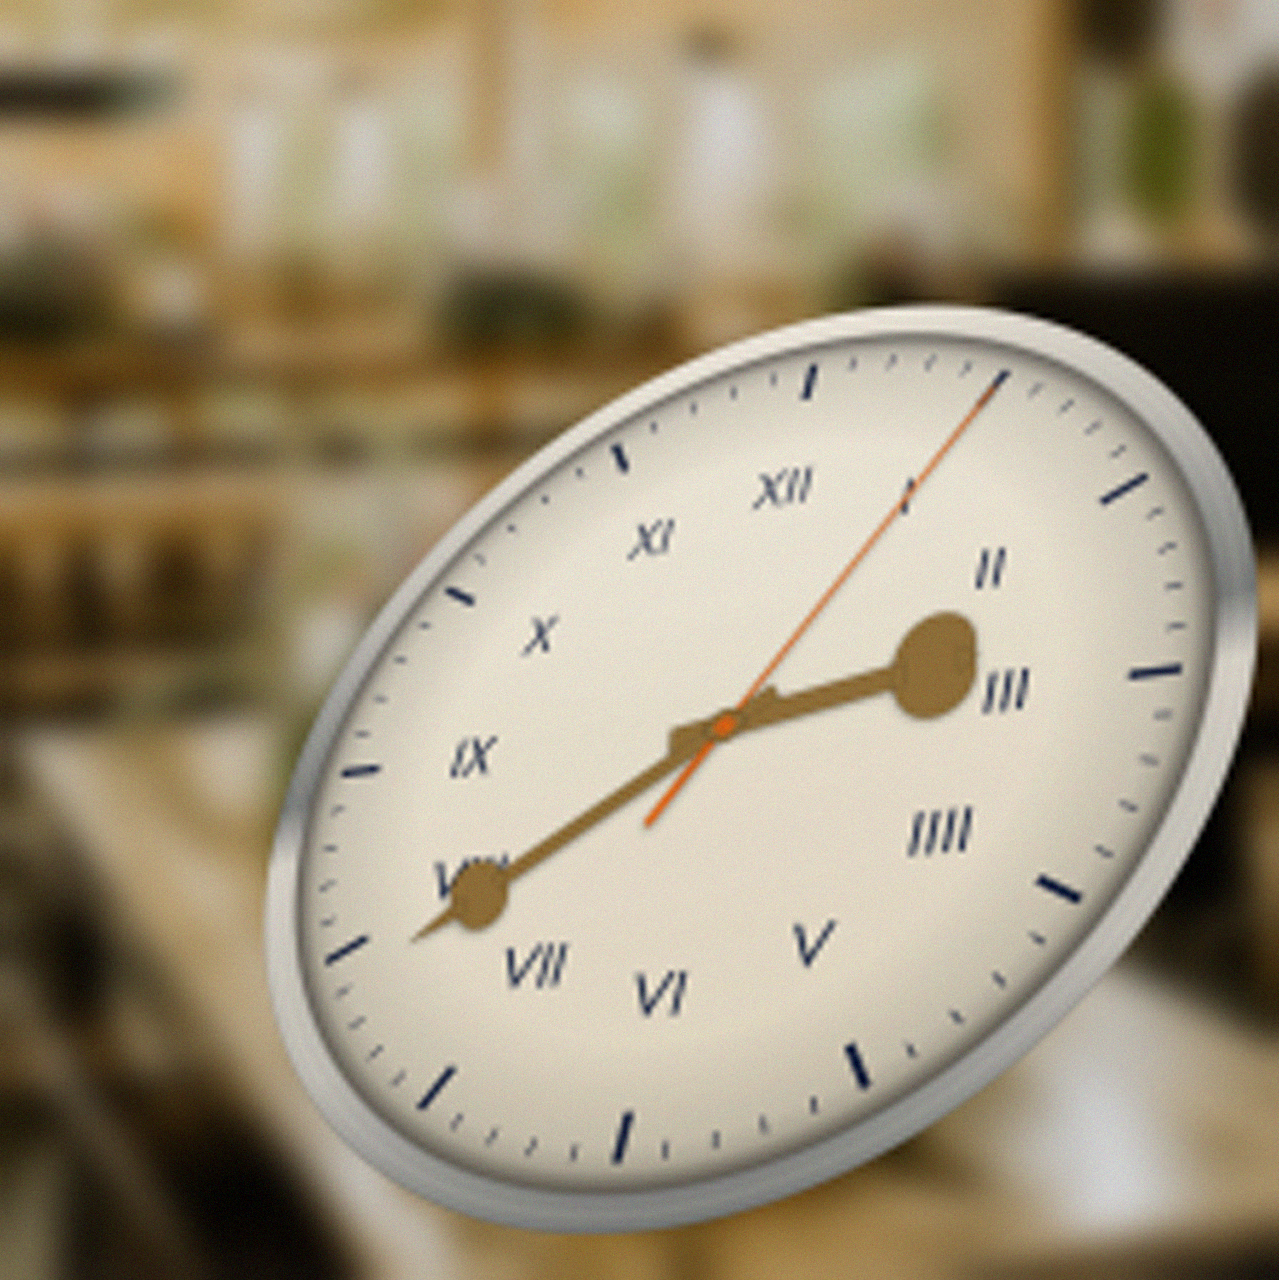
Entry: 2 h 39 min 05 s
